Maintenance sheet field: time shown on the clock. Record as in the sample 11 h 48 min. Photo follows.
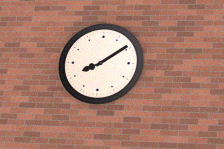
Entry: 8 h 09 min
